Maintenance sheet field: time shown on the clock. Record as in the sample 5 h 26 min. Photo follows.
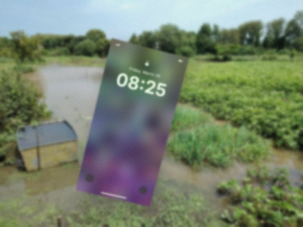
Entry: 8 h 25 min
